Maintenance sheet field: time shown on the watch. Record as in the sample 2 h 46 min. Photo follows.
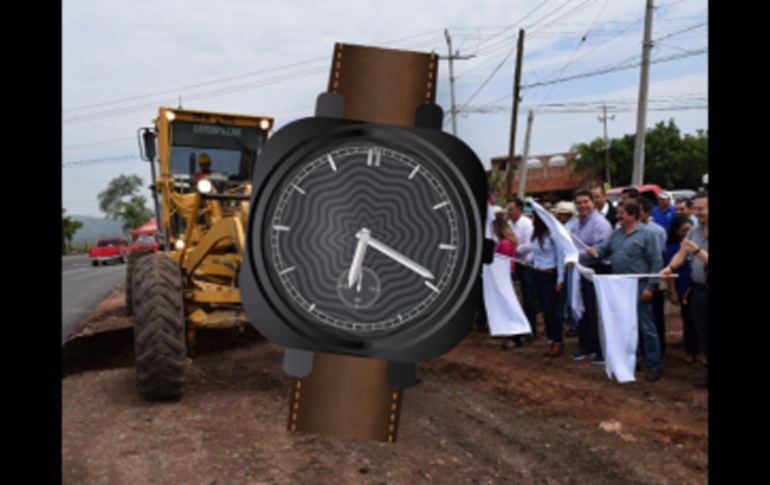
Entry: 6 h 19 min
